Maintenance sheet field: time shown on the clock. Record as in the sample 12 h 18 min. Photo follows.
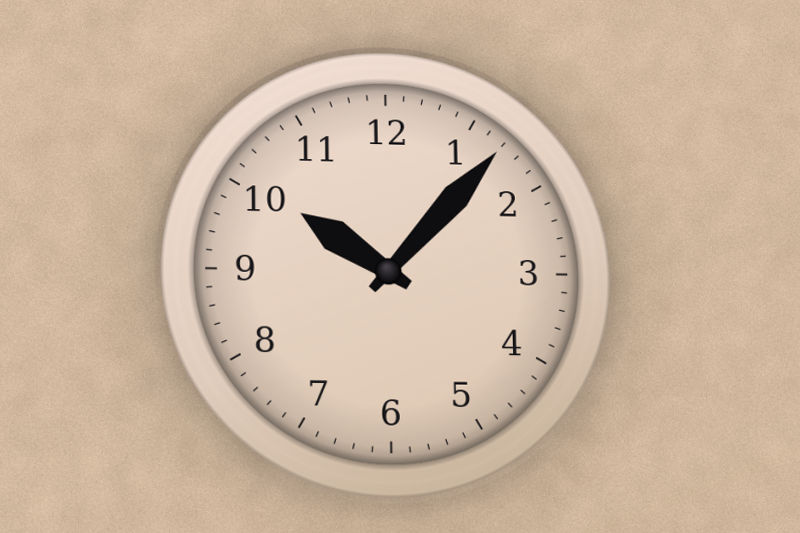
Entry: 10 h 07 min
